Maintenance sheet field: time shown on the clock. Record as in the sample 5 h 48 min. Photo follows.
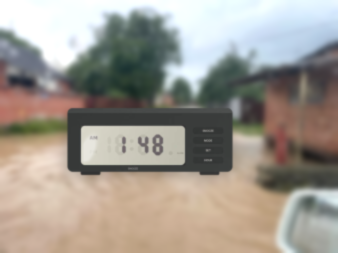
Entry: 1 h 48 min
